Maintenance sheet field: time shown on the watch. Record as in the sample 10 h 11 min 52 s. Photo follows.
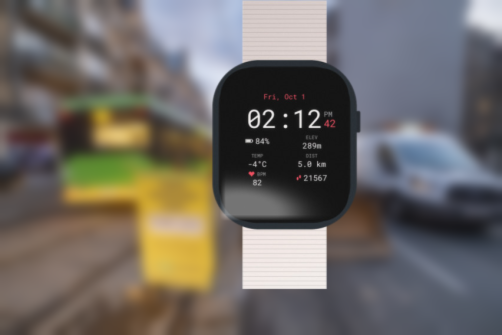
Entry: 2 h 12 min 42 s
